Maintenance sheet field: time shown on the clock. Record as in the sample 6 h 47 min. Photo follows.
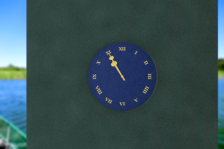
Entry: 10 h 55 min
